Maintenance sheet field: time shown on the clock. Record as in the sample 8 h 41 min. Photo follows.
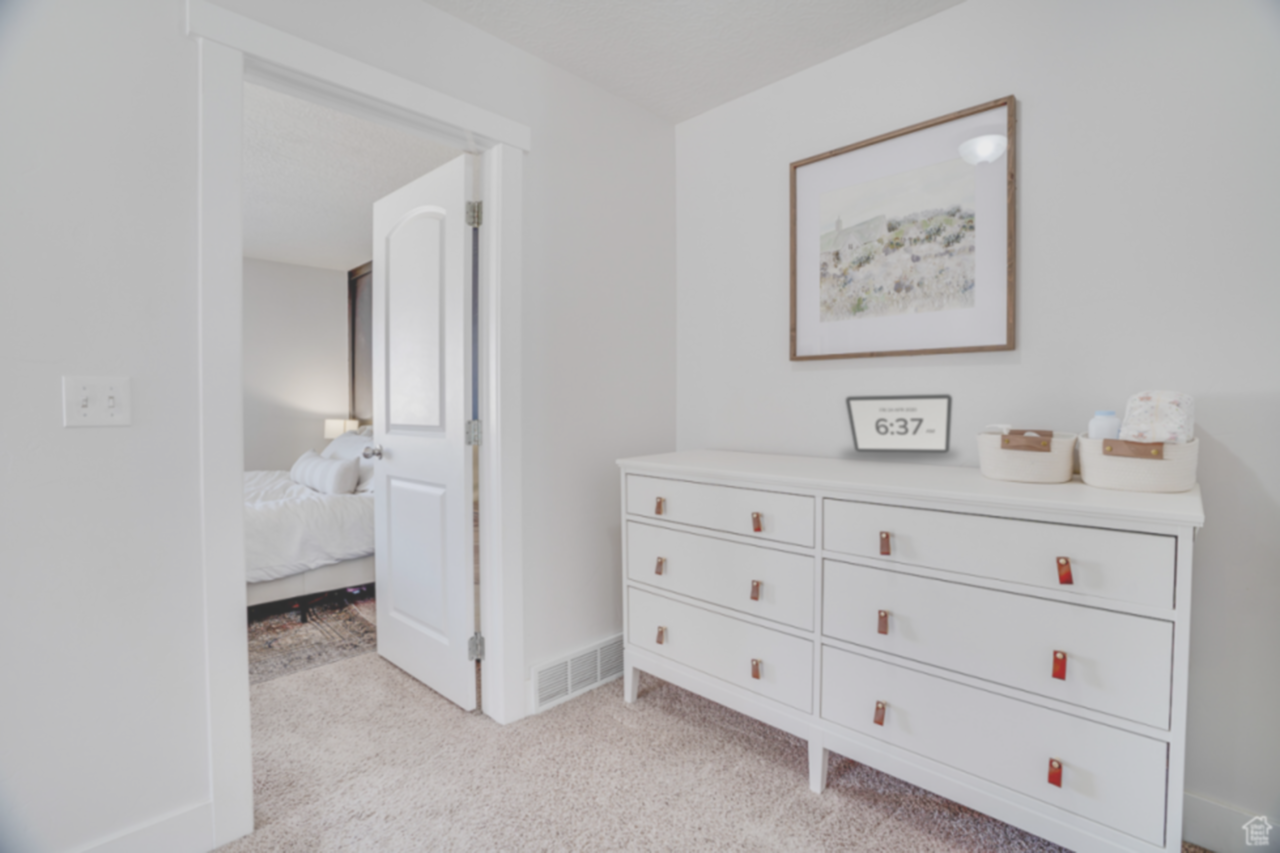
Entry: 6 h 37 min
